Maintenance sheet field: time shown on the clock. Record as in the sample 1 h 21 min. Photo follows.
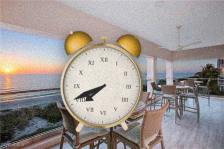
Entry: 7 h 41 min
